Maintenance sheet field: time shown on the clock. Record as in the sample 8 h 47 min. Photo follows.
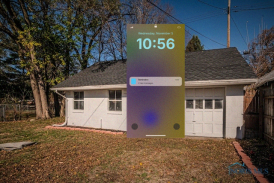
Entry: 10 h 56 min
